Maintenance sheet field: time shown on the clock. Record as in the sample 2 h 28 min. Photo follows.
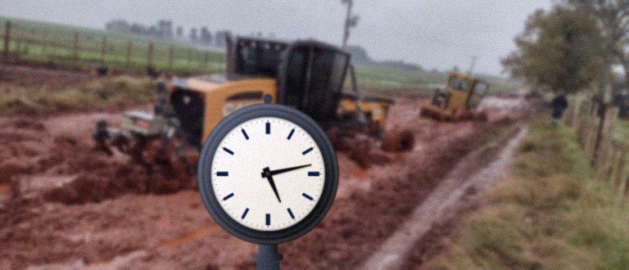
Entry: 5 h 13 min
